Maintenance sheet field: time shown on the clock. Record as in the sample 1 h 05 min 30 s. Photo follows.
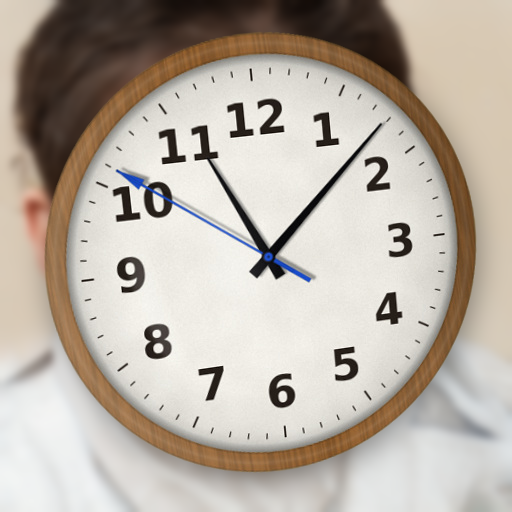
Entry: 11 h 07 min 51 s
